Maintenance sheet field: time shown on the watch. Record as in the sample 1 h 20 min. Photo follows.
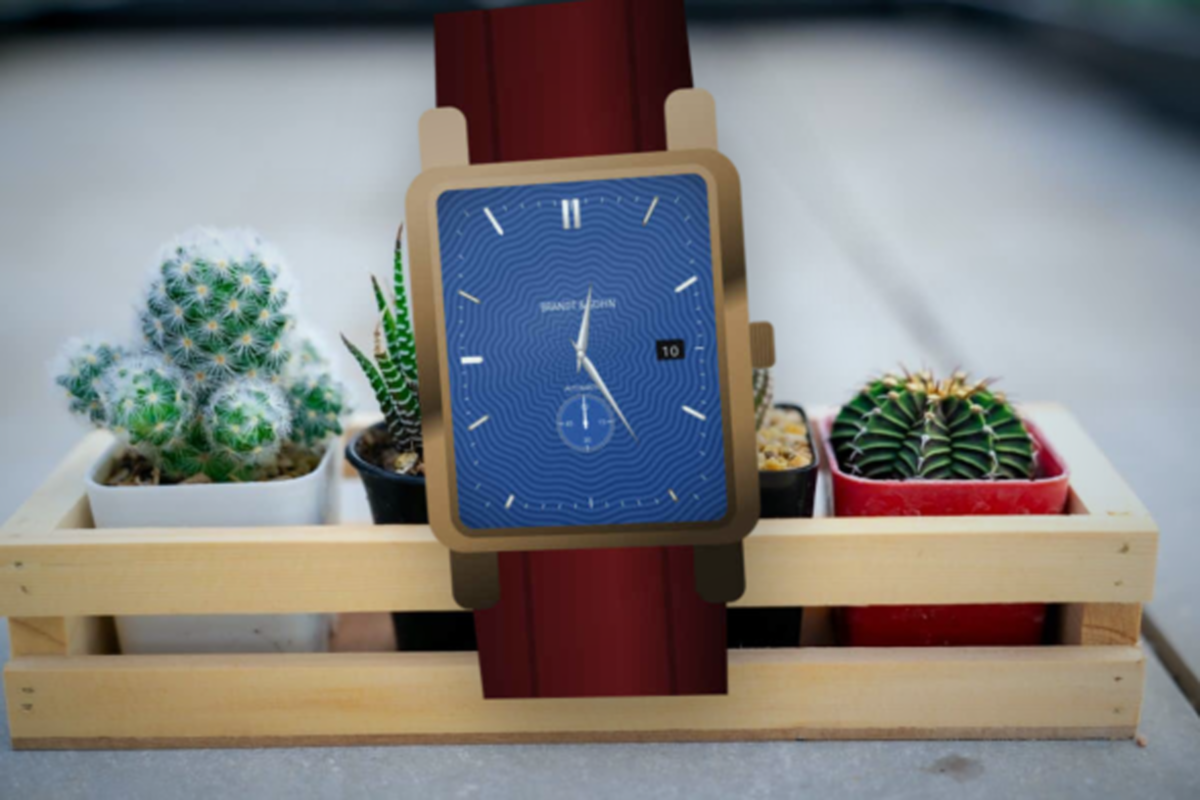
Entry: 12 h 25 min
